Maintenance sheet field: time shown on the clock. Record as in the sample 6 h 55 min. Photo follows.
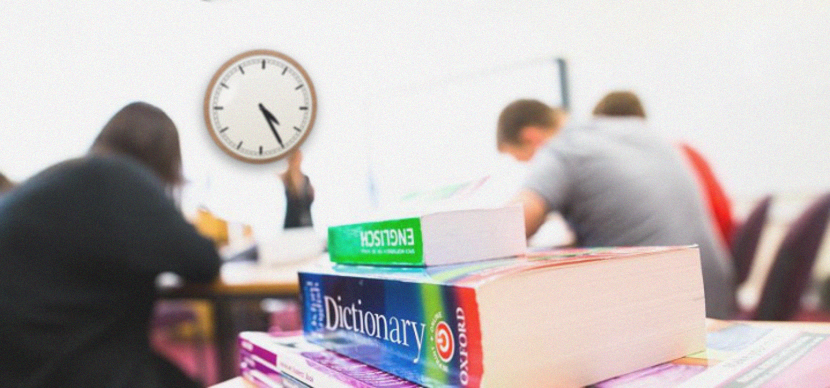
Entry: 4 h 25 min
